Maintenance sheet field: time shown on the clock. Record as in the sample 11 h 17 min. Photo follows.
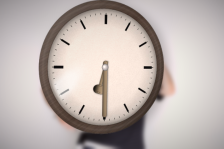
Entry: 6 h 30 min
